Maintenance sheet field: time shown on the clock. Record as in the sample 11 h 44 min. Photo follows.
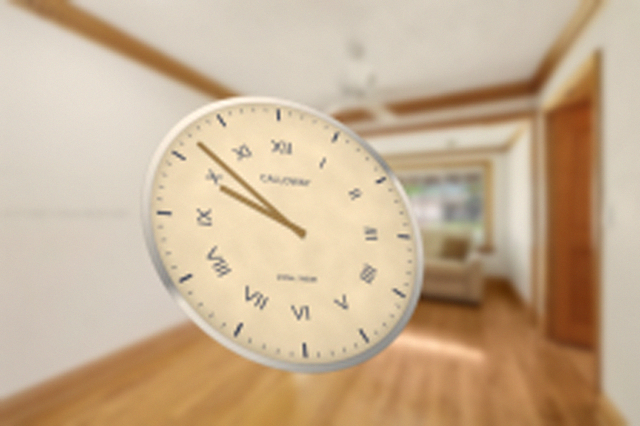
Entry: 9 h 52 min
